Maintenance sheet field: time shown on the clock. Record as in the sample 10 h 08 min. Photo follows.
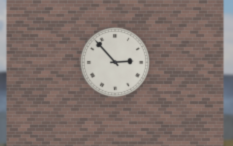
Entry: 2 h 53 min
